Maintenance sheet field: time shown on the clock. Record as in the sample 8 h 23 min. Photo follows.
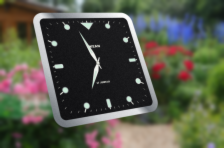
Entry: 6 h 57 min
